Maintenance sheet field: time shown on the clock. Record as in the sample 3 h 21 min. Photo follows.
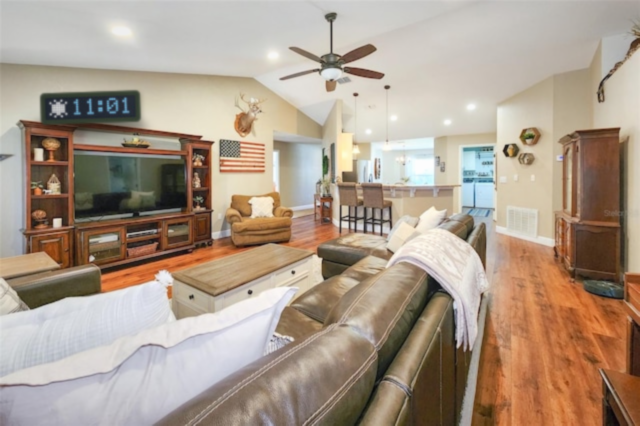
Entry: 11 h 01 min
